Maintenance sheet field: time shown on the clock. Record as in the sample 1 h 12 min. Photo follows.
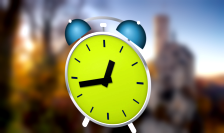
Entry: 12 h 43 min
